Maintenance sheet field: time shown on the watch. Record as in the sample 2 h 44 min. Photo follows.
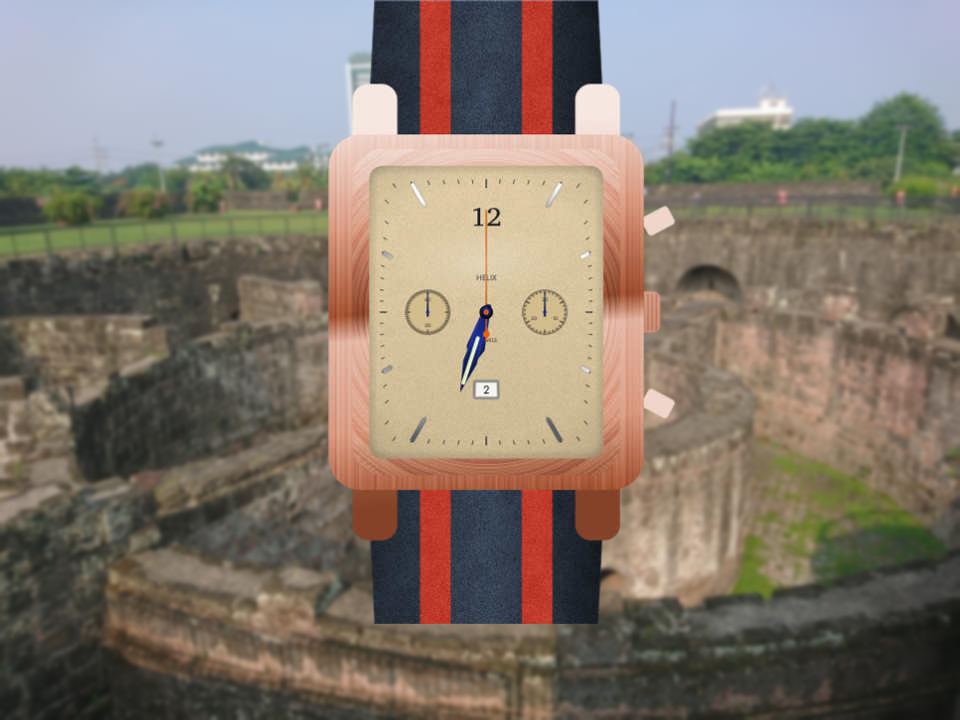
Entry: 6 h 33 min
